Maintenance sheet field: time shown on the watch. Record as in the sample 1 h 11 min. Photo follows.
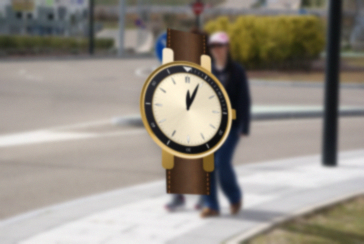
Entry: 12 h 04 min
